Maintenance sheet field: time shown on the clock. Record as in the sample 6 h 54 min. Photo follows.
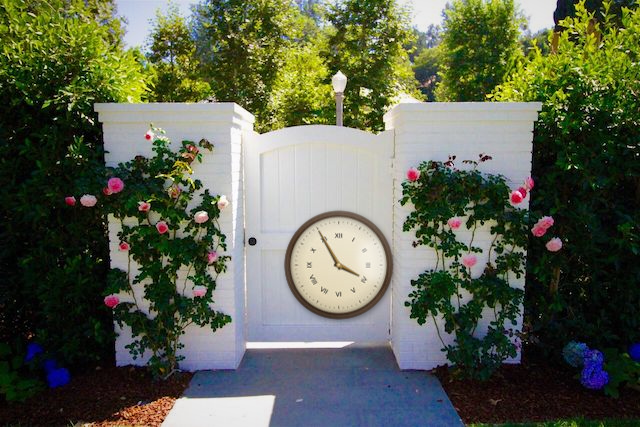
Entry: 3 h 55 min
